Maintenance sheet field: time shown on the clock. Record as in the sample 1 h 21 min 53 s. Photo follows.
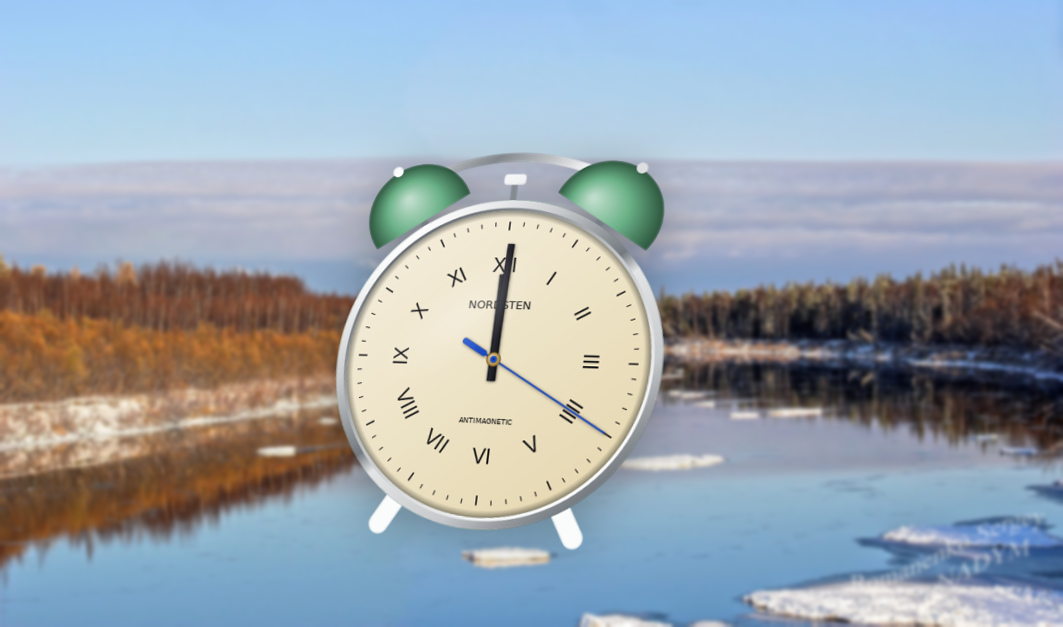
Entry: 12 h 00 min 20 s
